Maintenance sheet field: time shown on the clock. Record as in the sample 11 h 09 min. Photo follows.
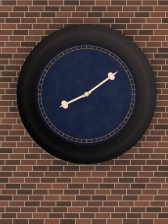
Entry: 8 h 09 min
